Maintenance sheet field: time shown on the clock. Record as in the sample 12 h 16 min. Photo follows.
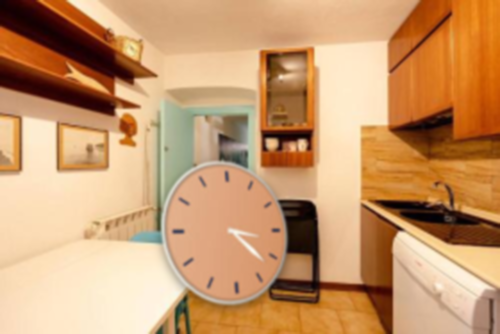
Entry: 3 h 22 min
